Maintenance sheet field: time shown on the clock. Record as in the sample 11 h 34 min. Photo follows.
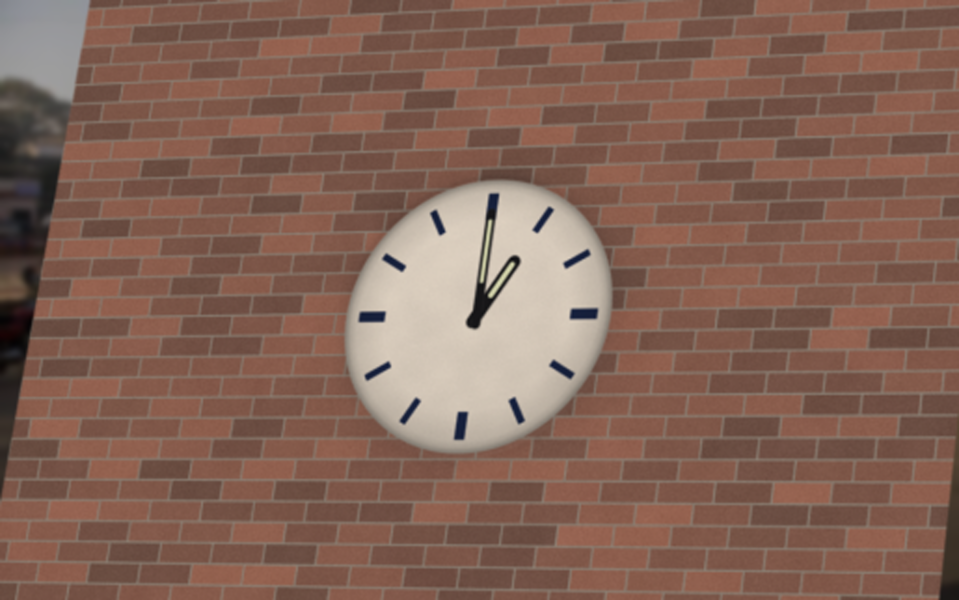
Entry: 1 h 00 min
